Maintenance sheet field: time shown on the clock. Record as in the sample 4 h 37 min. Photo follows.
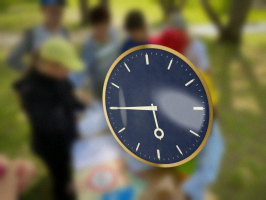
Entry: 5 h 45 min
